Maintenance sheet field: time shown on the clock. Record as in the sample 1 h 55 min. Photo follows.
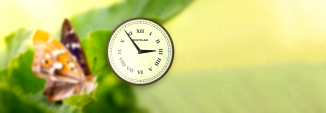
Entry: 2 h 54 min
